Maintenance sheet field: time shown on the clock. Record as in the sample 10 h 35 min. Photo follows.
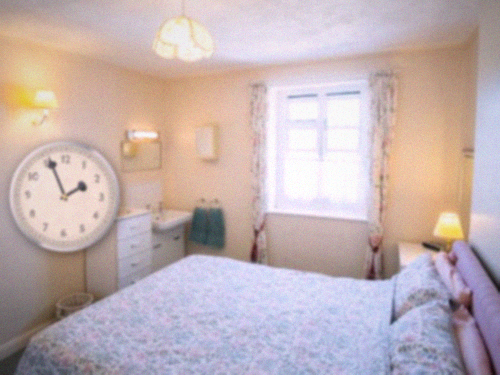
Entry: 1 h 56 min
